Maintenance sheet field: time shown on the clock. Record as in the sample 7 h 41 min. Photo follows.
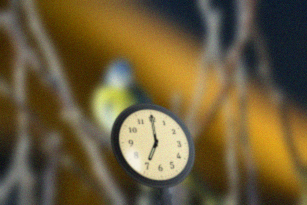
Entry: 7 h 00 min
